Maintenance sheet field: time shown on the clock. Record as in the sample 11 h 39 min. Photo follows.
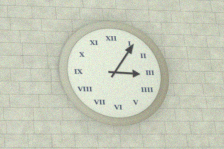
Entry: 3 h 06 min
